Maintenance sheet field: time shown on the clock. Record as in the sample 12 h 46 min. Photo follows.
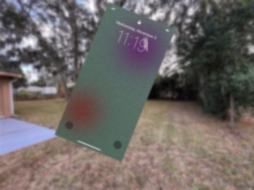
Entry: 11 h 19 min
